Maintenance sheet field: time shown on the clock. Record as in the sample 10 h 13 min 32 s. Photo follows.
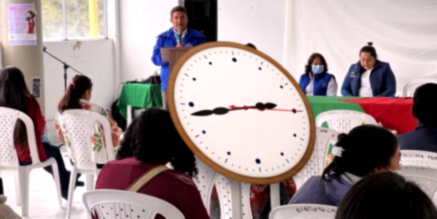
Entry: 2 h 43 min 15 s
